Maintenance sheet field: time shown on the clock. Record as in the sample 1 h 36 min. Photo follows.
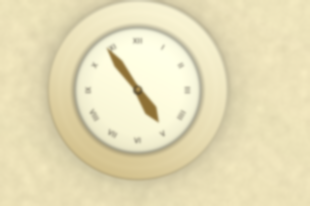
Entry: 4 h 54 min
